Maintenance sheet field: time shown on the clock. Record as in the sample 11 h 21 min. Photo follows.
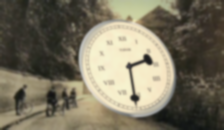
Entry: 2 h 31 min
